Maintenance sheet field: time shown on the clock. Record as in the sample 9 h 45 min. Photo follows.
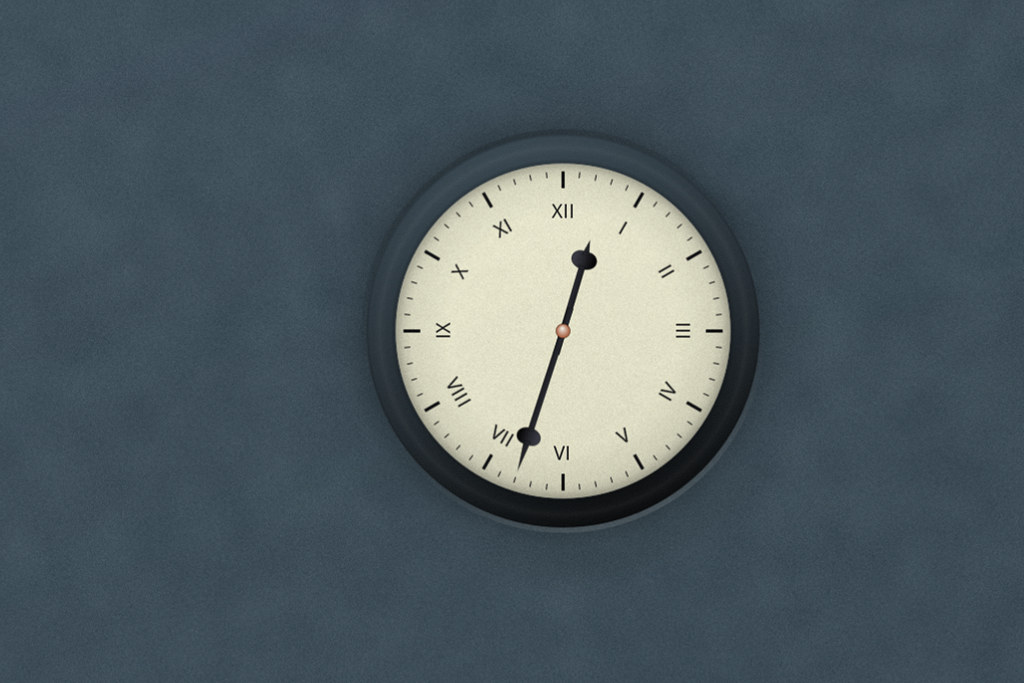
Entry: 12 h 33 min
